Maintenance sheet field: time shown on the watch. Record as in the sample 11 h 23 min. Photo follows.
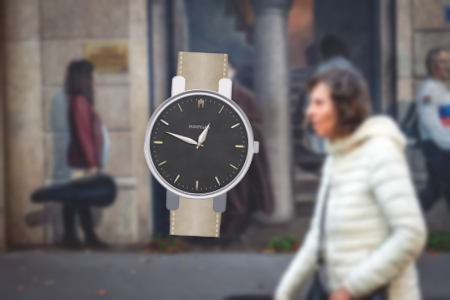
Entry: 12 h 48 min
